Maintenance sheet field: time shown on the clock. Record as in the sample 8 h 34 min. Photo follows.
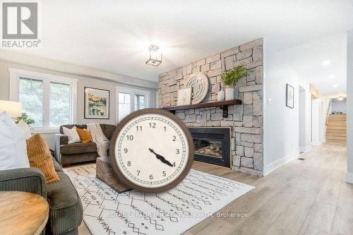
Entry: 4 h 21 min
